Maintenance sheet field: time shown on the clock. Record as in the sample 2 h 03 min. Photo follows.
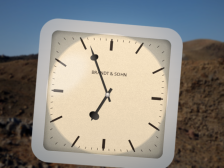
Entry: 6 h 56 min
